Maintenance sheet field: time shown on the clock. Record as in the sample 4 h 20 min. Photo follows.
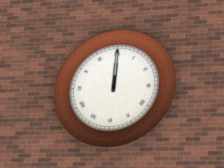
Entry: 12 h 00 min
